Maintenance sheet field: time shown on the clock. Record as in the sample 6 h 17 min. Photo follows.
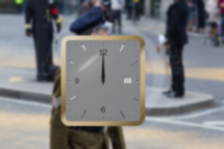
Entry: 12 h 00 min
